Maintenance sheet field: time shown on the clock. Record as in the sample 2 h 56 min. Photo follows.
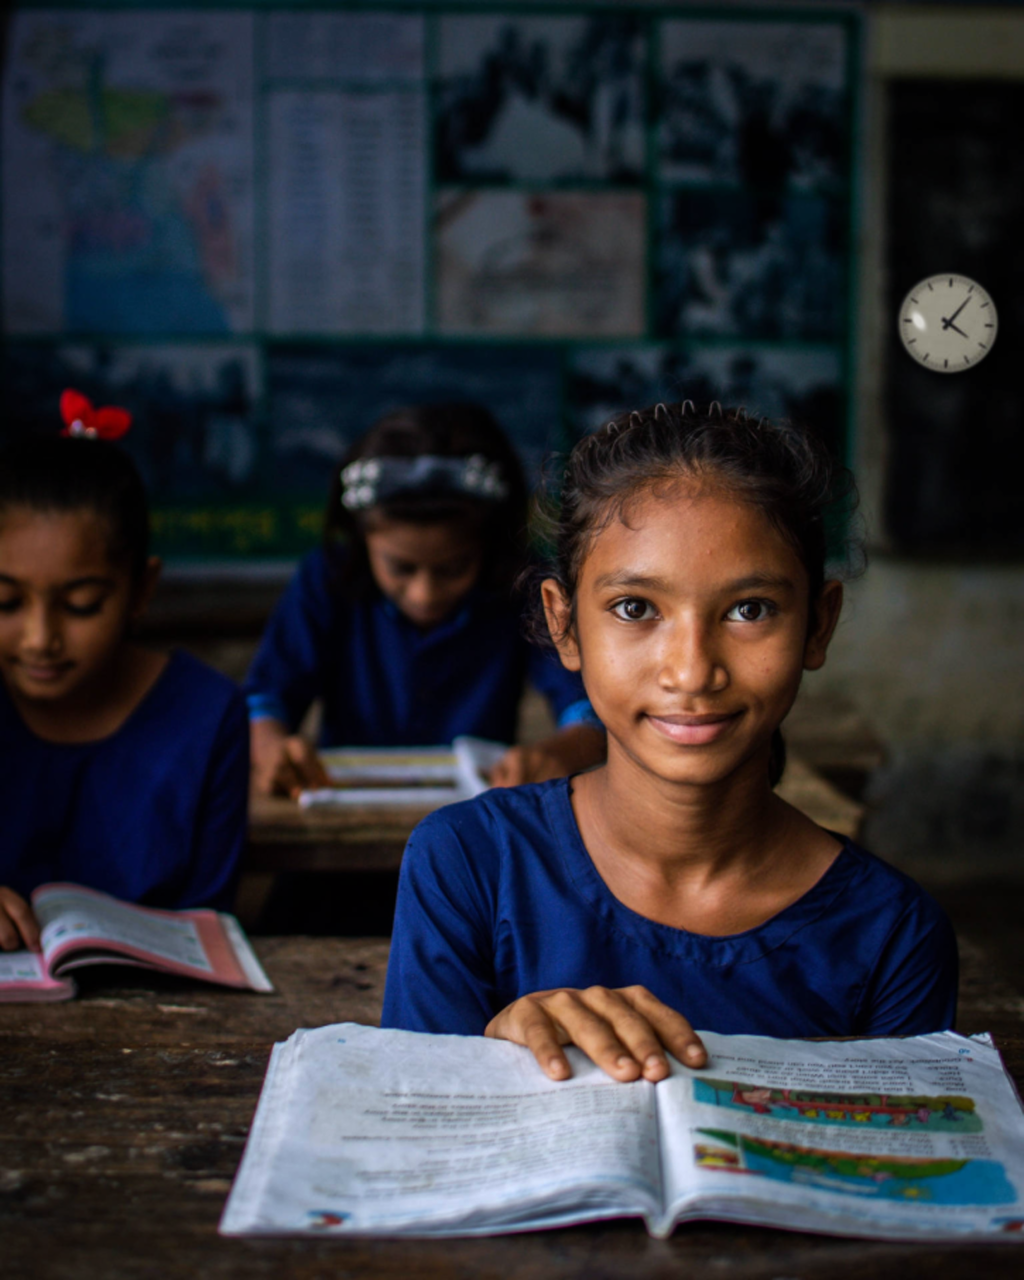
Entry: 4 h 06 min
